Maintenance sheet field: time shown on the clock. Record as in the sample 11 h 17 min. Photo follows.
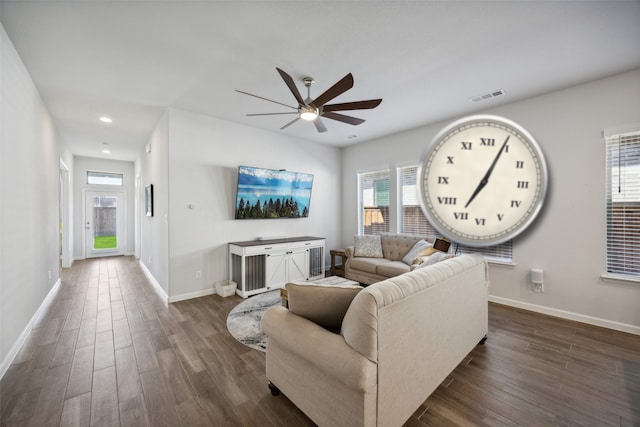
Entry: 7 h 04 min
